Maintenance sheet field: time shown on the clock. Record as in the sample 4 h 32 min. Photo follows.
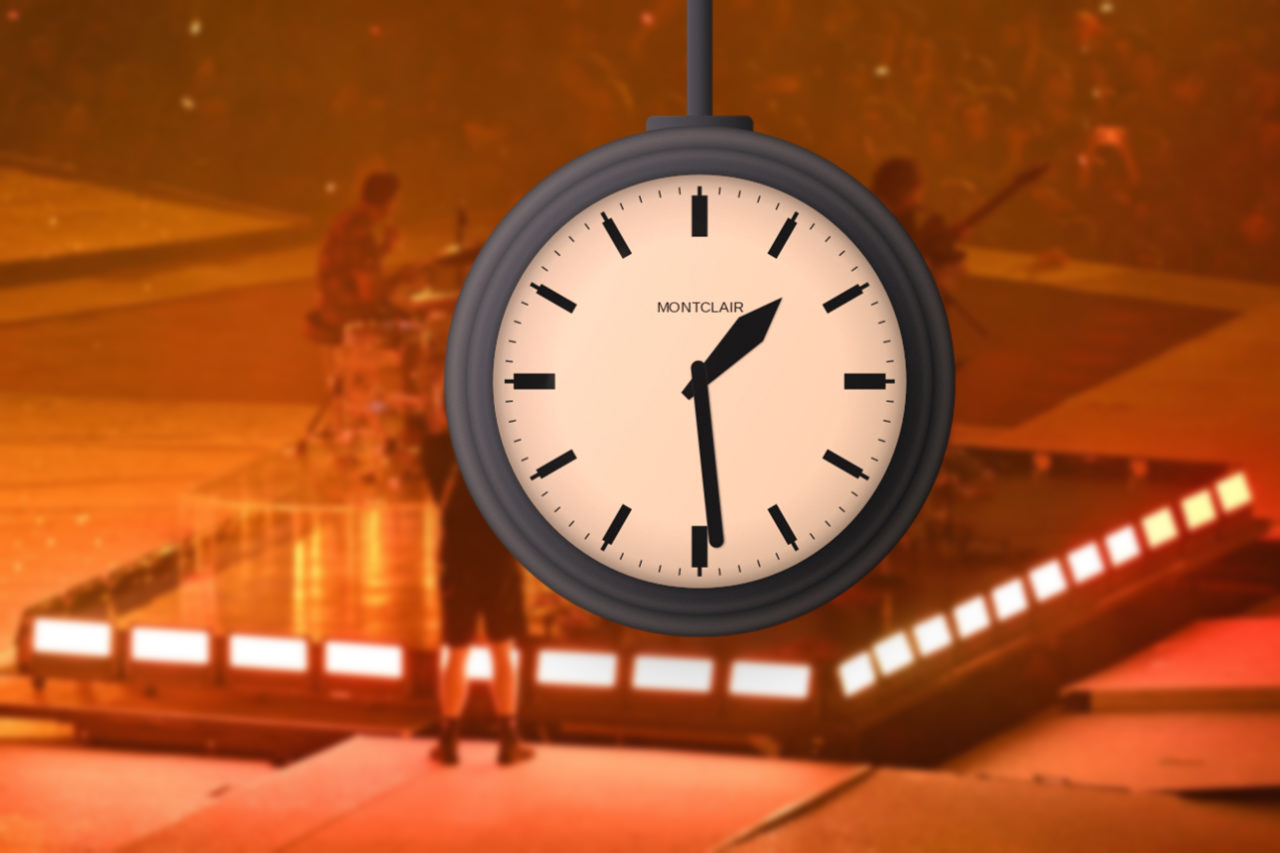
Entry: 1 h 29 min
